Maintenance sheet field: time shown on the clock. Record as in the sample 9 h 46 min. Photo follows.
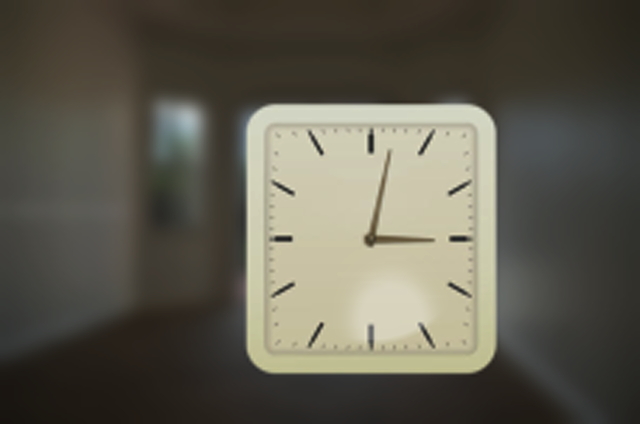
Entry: 3 h 02 min
